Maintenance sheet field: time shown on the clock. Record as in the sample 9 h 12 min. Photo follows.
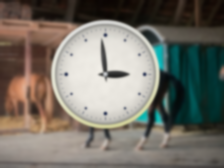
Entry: 2 h 59 min
